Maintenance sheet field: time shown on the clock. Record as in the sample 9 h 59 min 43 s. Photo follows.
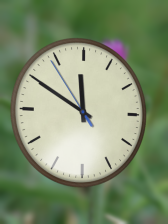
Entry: 11 h 49 min 54 s
